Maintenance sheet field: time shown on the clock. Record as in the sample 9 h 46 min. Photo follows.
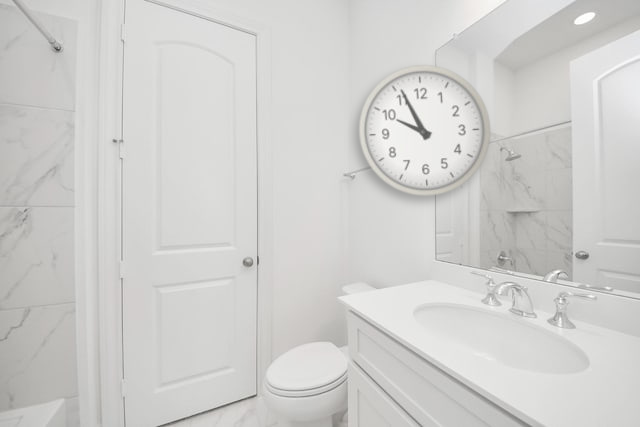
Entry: 9 h 56 min
